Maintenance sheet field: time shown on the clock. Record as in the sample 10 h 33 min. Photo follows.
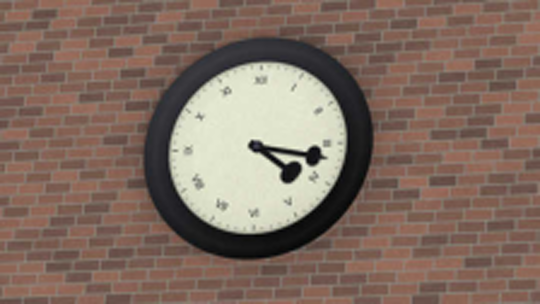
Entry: 4 h 17 min
